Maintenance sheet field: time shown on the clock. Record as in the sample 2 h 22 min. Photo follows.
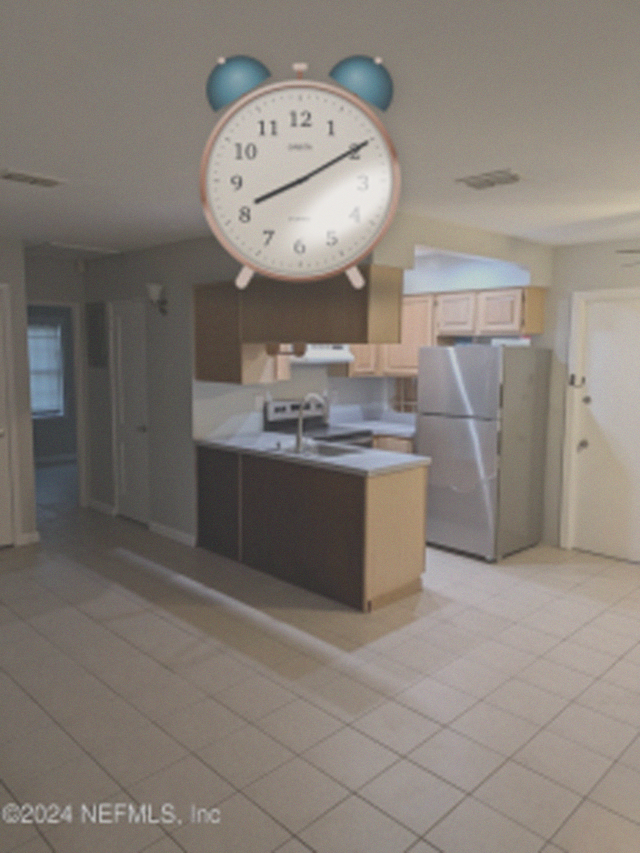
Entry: 8 h 10 min
